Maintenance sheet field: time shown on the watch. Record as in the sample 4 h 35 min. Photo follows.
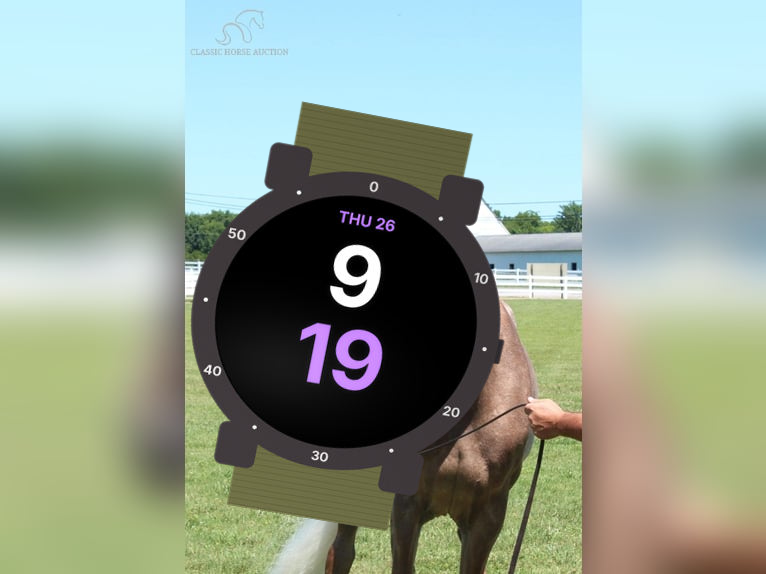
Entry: 9 h 19 min
